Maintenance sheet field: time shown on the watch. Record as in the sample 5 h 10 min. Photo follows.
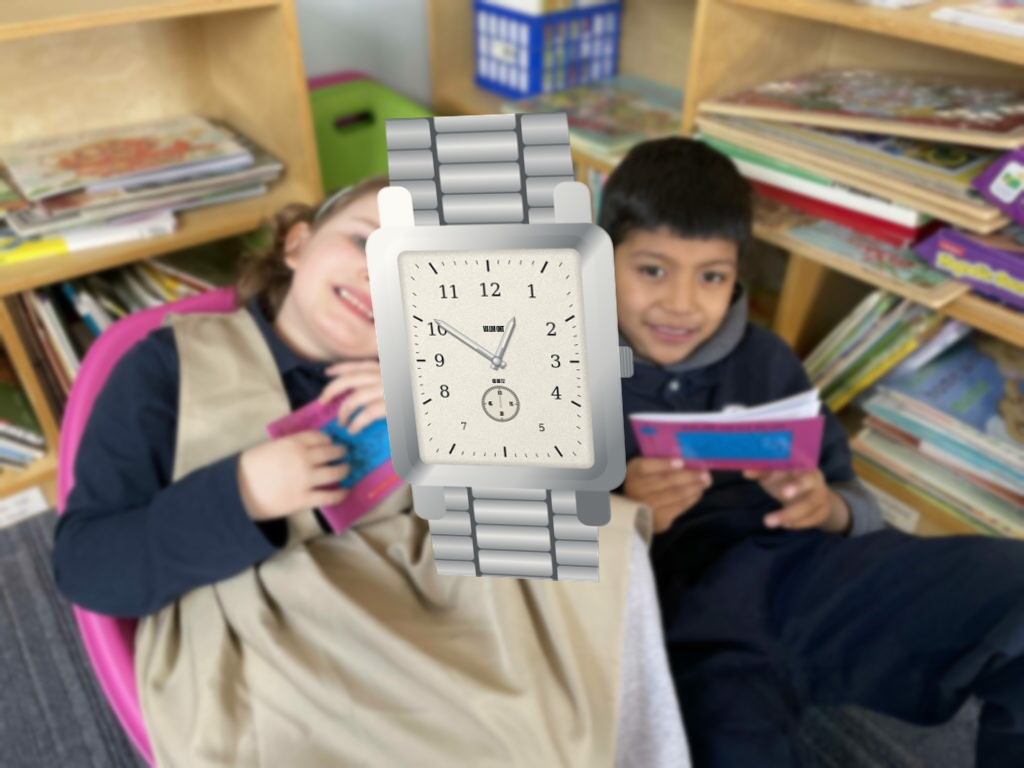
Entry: 12 h 51 min
